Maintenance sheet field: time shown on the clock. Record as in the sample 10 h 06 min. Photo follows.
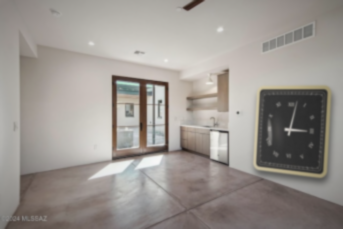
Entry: 3 h 02 min
